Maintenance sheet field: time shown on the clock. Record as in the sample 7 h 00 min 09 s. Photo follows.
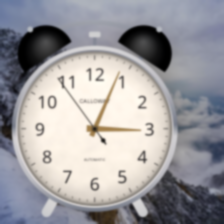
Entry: 3 h 03 min 54 s
